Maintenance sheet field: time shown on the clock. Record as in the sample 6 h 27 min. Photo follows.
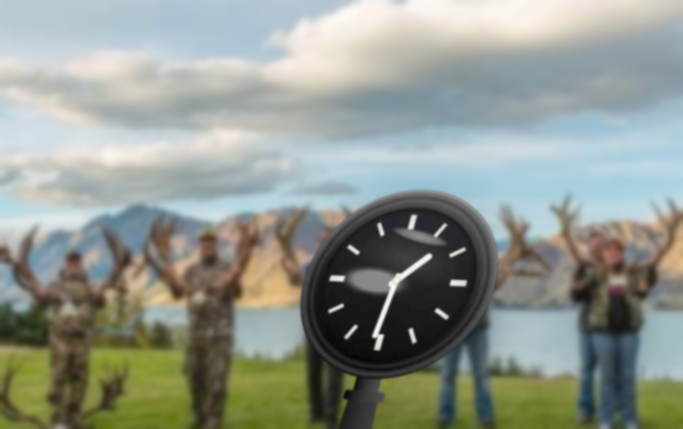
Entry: 1 h 31 min
